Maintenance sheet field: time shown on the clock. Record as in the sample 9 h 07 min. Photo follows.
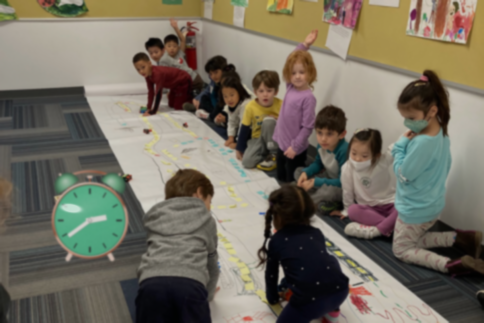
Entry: 2 h 39 min
